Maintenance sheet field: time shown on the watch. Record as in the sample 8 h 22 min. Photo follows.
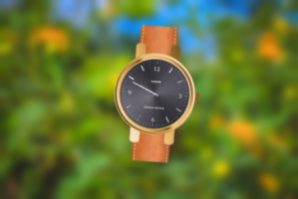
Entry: 9 h 49 min
